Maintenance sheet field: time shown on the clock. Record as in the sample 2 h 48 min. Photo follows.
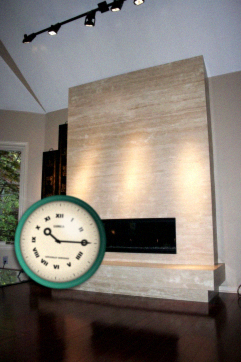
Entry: 10 h 15 min
